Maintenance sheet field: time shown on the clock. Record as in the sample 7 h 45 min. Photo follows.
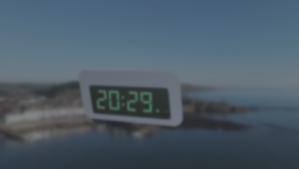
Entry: 20 h 29 min
